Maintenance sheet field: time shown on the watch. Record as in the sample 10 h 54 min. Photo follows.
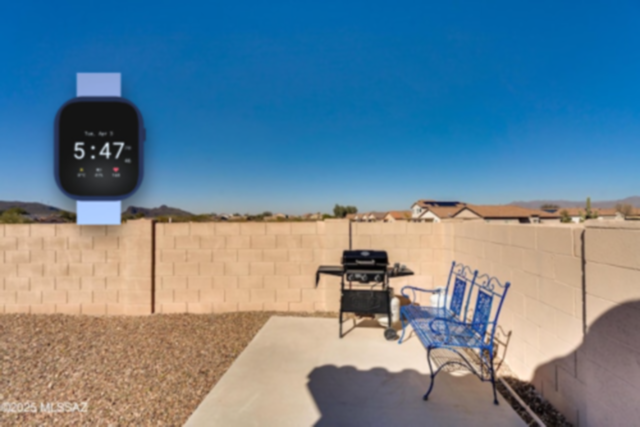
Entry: 5 h 47 min
